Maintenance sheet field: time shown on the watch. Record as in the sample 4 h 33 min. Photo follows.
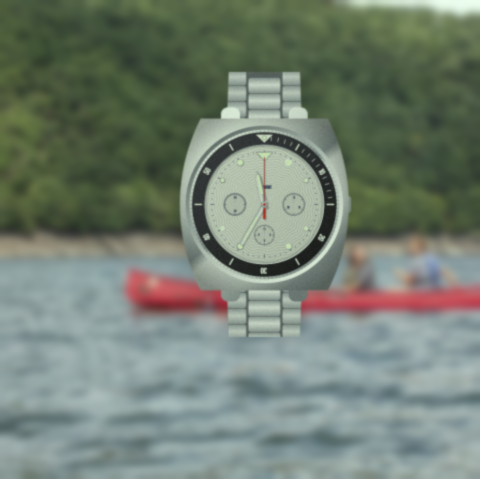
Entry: 11 h 35 min
